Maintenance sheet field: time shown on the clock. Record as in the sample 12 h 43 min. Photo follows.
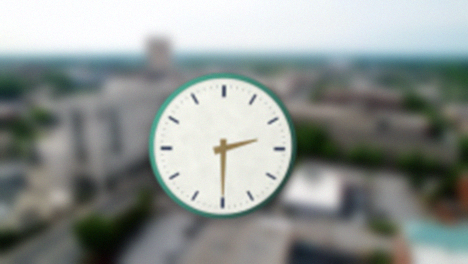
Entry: 2 h 30 min
